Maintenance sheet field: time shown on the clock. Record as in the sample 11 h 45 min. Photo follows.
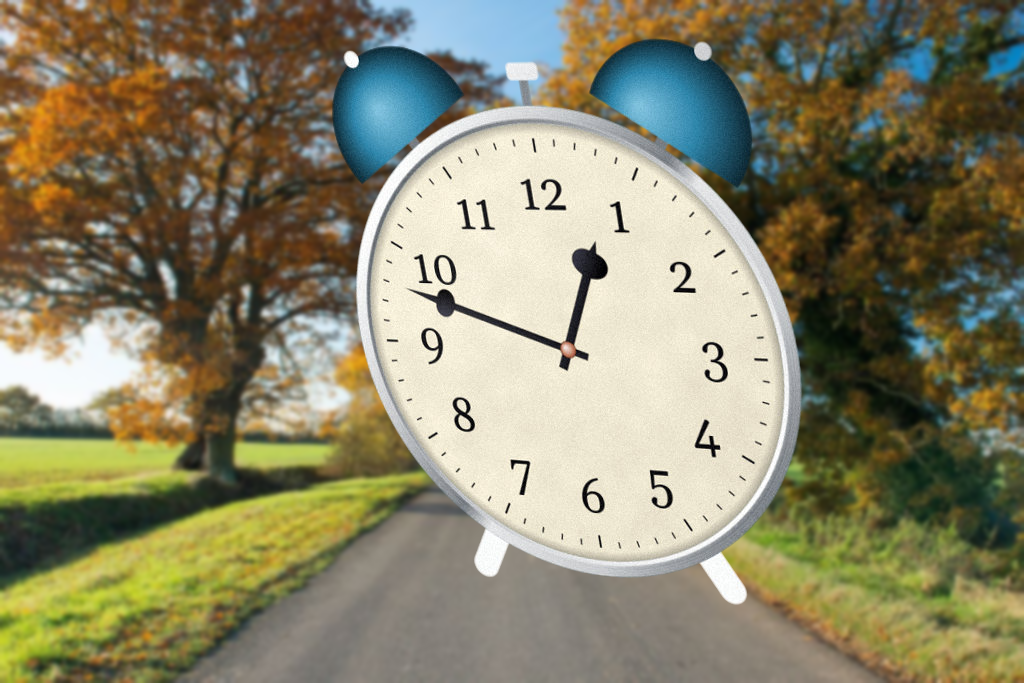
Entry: 12 h 48 min
